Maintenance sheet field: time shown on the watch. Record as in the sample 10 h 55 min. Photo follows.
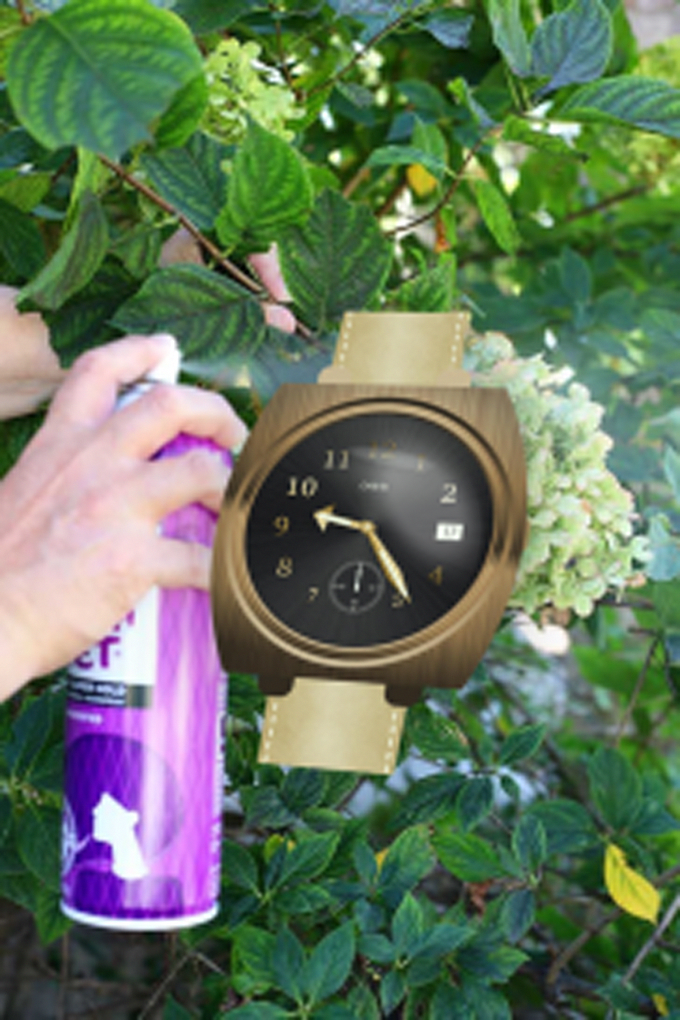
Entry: 9 h 24 min
